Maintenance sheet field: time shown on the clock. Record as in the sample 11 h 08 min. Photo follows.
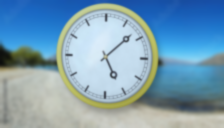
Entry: 5 h 08 min
